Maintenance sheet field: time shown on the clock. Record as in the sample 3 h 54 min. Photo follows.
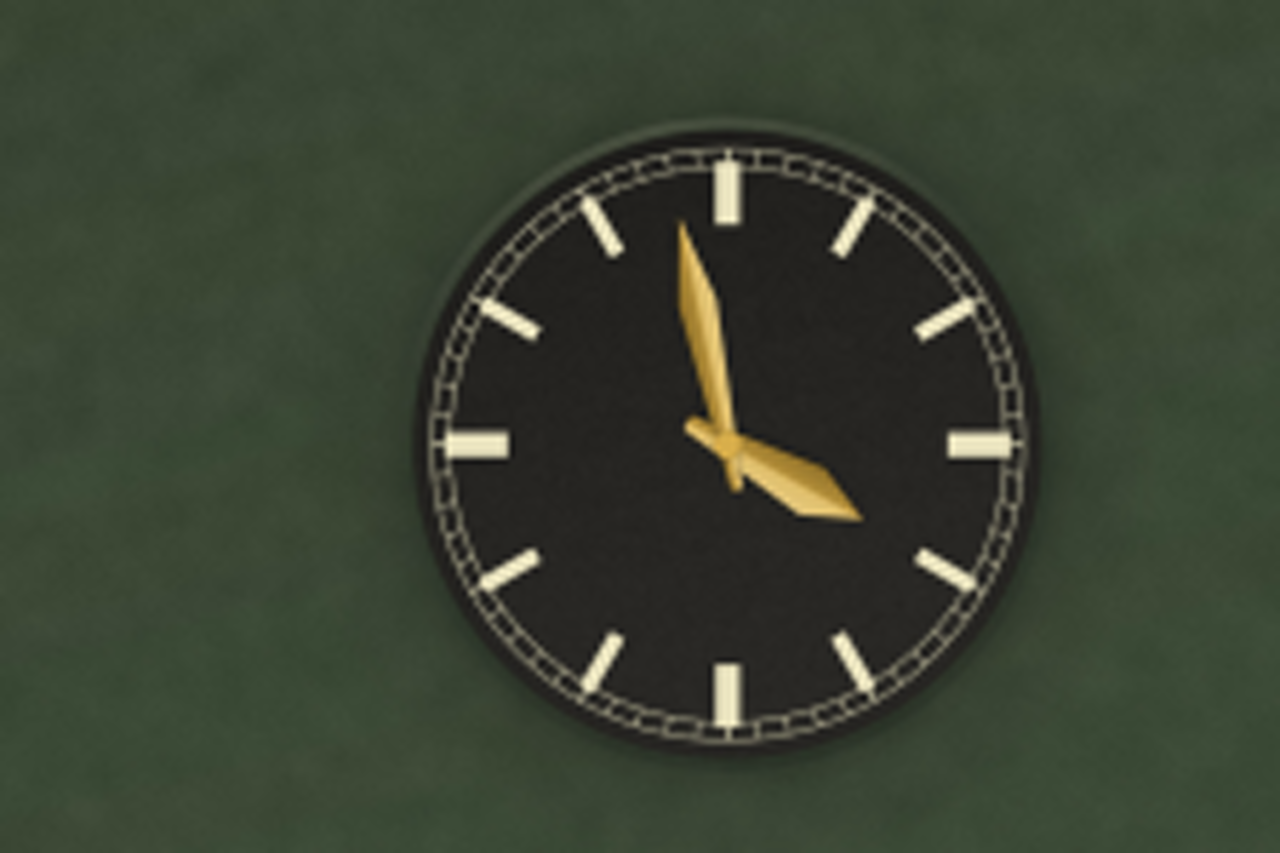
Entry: 3 h 58 min
